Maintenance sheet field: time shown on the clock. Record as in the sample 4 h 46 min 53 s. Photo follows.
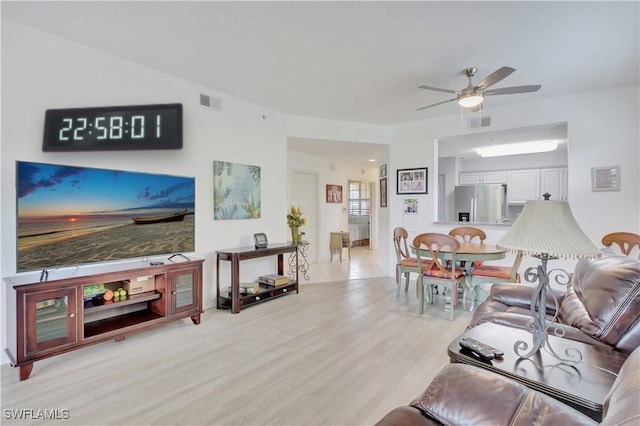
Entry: 22 h 58 min 01 s
